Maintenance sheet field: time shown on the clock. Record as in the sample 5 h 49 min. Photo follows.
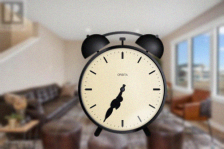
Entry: 6 h 35 min
